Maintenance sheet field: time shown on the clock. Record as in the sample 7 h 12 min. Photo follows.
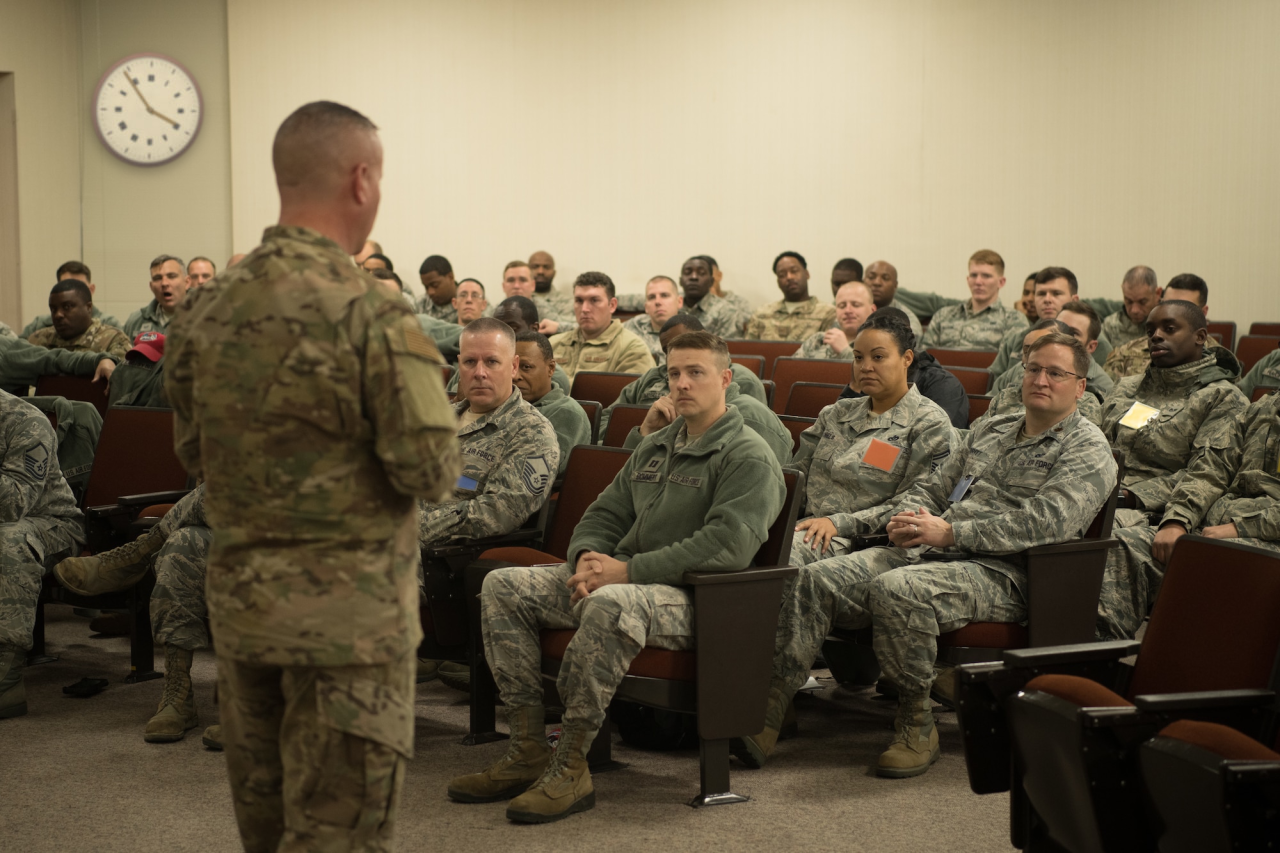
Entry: 3 h 54 min
